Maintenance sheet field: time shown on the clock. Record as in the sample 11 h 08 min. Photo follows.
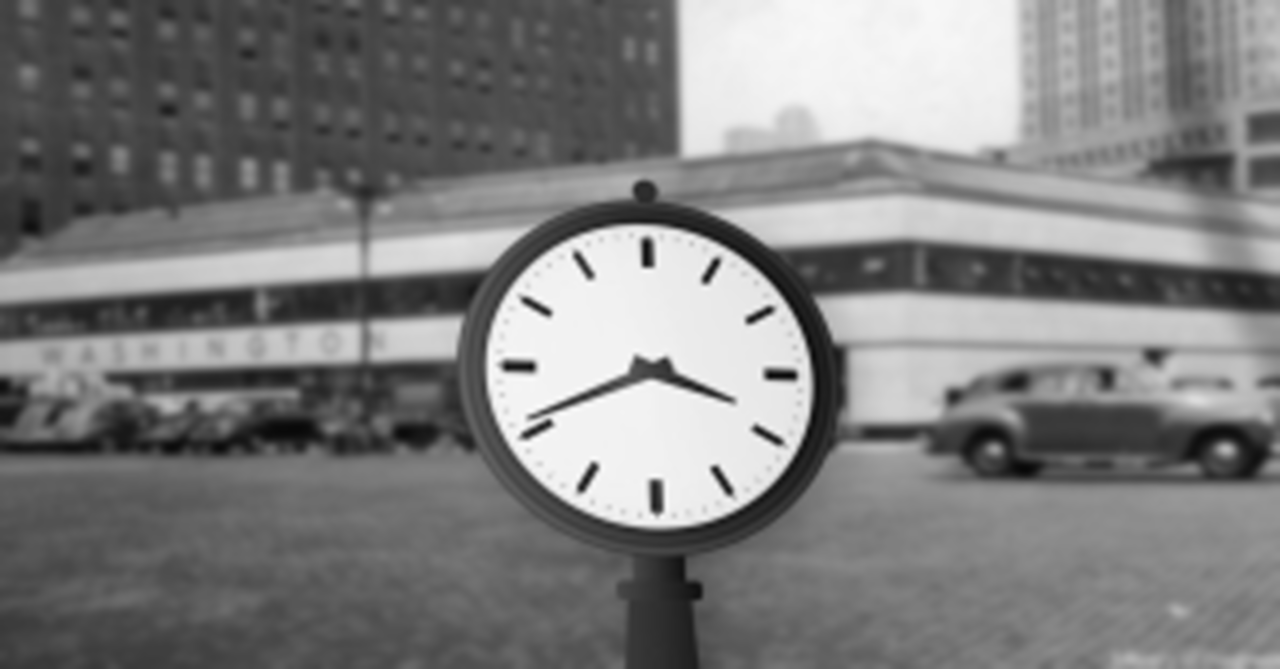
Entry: 3 h 41 min
